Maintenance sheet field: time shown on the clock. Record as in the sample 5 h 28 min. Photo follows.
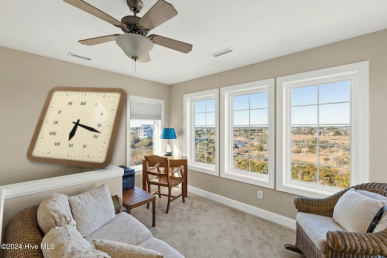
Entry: 6 h 18 min
